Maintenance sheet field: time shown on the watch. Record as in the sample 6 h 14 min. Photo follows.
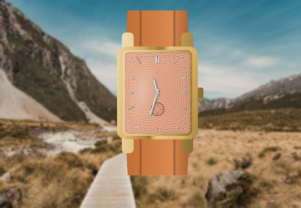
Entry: 11 h 33 min
